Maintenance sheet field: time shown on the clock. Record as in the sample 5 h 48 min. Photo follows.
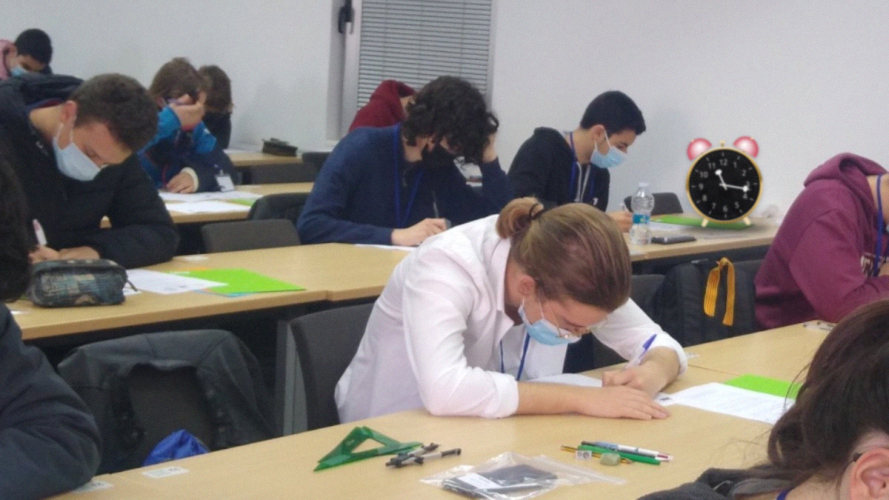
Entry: 11 h 17 min
